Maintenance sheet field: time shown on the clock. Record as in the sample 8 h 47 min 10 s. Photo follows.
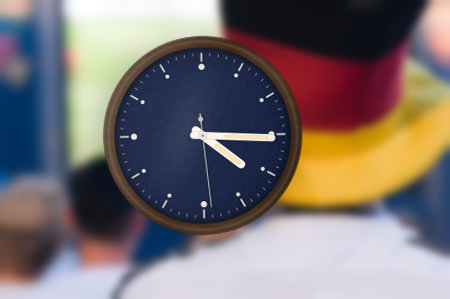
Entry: 4 h 15 min 29 s
